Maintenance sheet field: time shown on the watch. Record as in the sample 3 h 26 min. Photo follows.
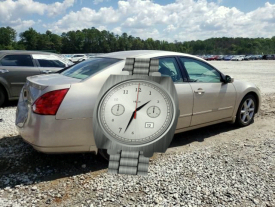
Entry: 1 h 33 min
